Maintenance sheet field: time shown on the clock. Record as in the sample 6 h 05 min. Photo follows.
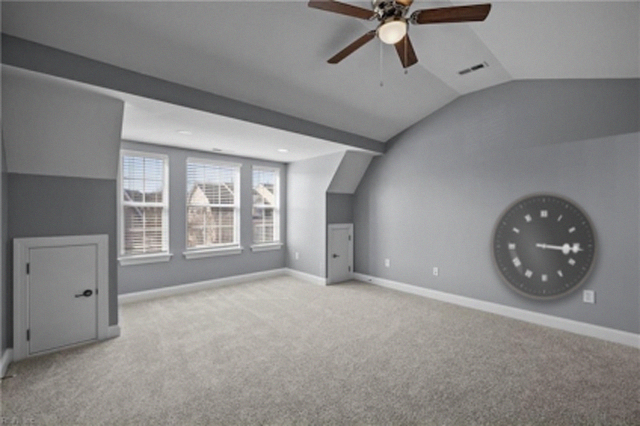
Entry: 3 h 16 min
